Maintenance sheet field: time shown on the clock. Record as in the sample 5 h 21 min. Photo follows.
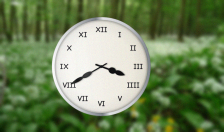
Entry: 3 h 40 min
